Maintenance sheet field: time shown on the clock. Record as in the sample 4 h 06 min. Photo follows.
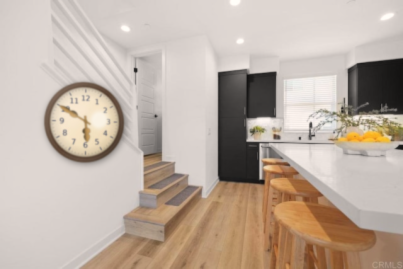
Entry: 5 h 50 min
